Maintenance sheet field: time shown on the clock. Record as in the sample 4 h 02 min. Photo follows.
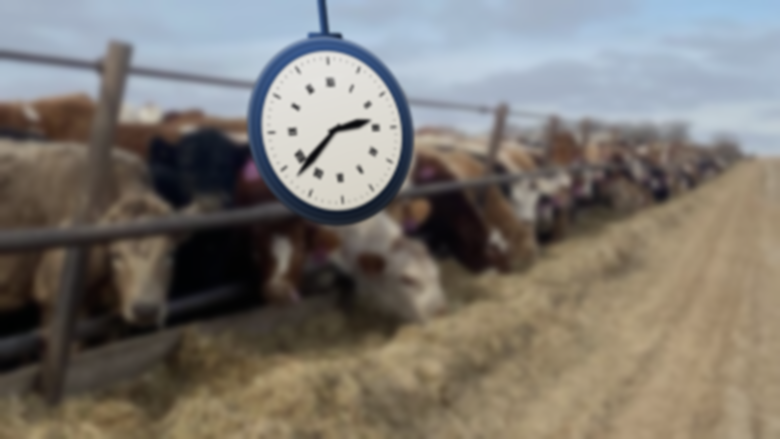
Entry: 2 h 38 min
